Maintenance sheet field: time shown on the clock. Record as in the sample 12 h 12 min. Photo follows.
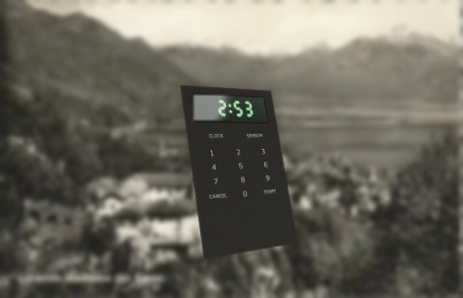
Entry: 2 h 53 min
